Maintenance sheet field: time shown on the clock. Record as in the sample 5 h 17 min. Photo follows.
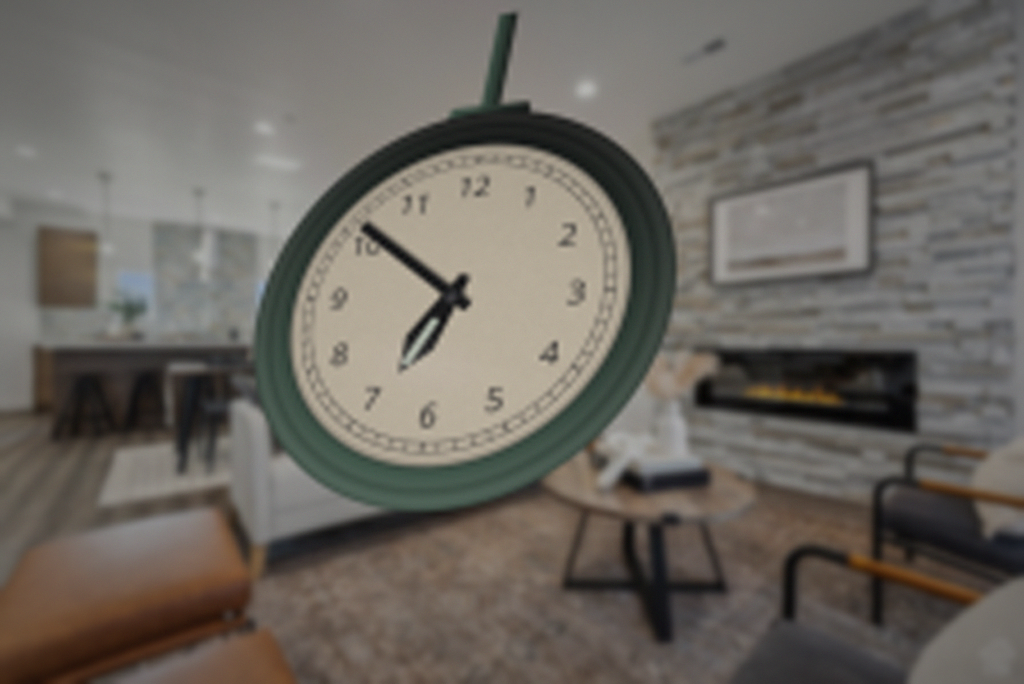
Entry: 6 h 51 min
